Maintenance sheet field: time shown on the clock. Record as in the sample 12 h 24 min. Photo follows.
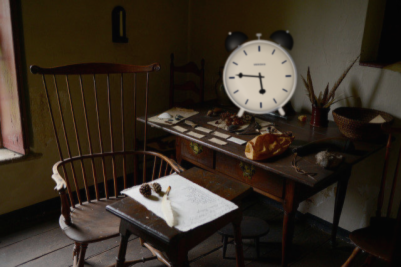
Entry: 5 h 46 min
